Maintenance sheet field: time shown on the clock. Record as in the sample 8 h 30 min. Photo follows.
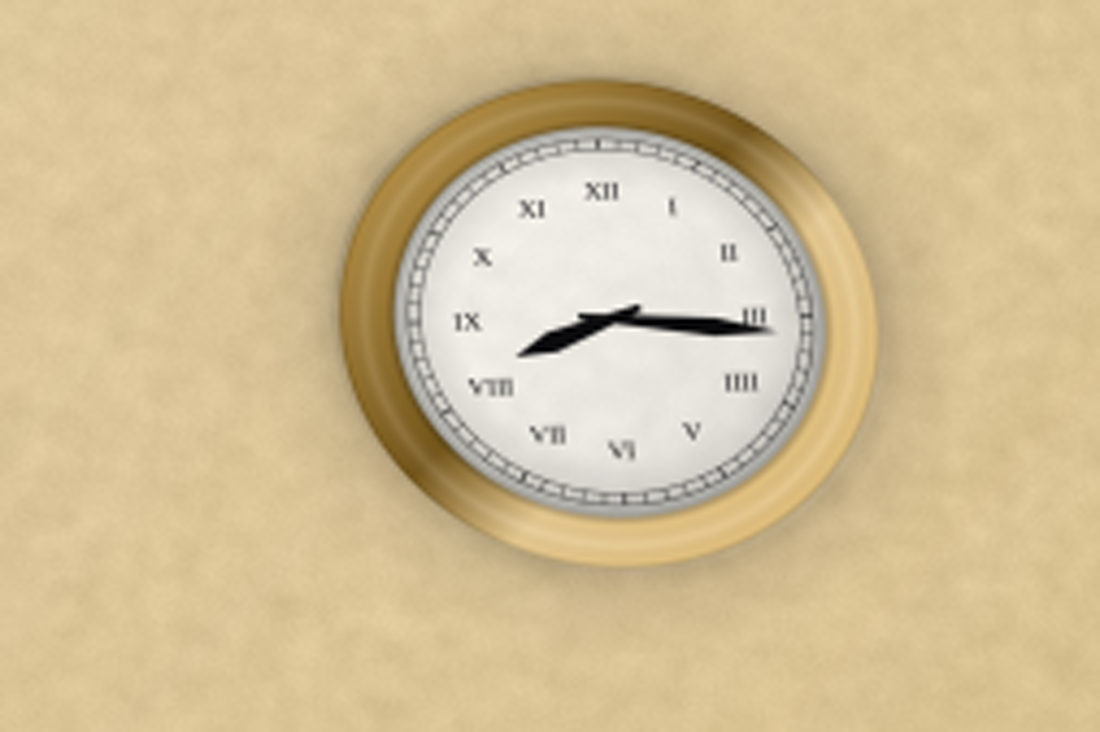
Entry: 8 h 16 min
